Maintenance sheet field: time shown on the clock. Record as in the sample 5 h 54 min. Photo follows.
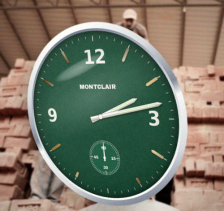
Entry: 2 h 13 min
